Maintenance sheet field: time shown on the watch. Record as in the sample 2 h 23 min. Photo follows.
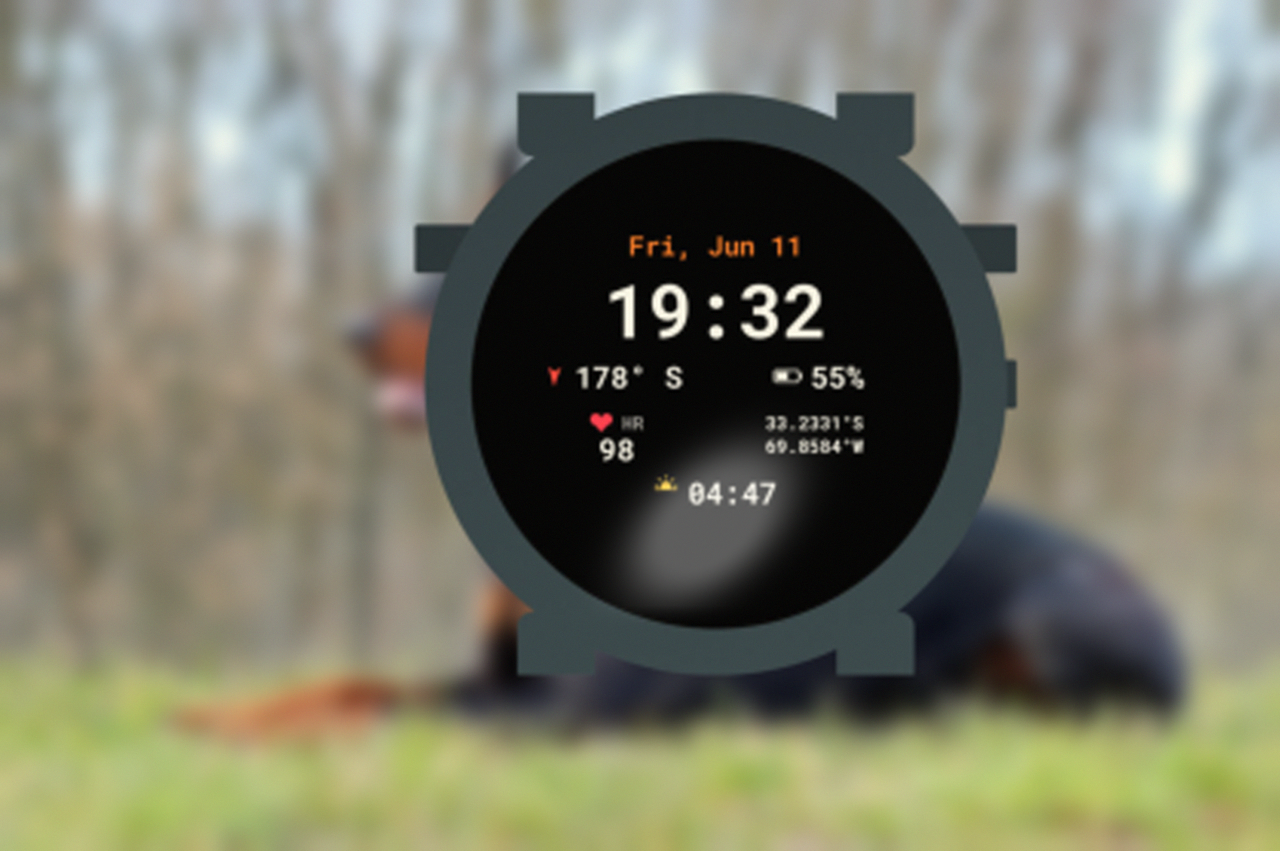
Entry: 19 h 32 min
